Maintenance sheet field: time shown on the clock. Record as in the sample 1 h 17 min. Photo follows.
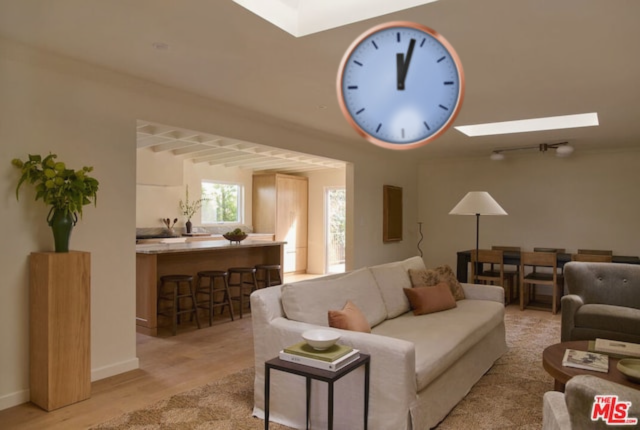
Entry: 12 h 03 min
